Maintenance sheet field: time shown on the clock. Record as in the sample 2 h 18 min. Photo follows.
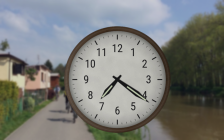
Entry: 7 h 21 min
